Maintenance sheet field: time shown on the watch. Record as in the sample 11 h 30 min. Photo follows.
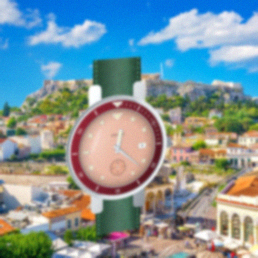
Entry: 12 h 22 min
